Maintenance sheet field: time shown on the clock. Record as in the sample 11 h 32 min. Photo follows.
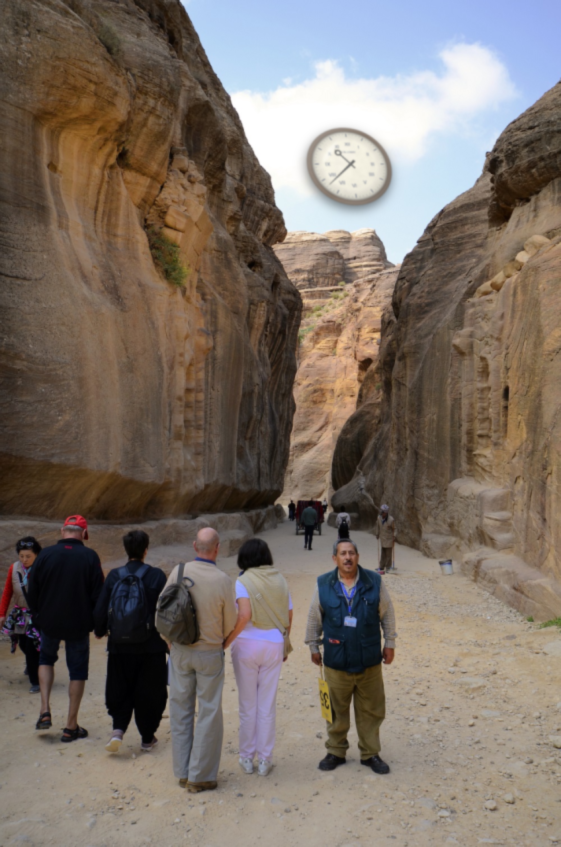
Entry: 10 h 38 min
